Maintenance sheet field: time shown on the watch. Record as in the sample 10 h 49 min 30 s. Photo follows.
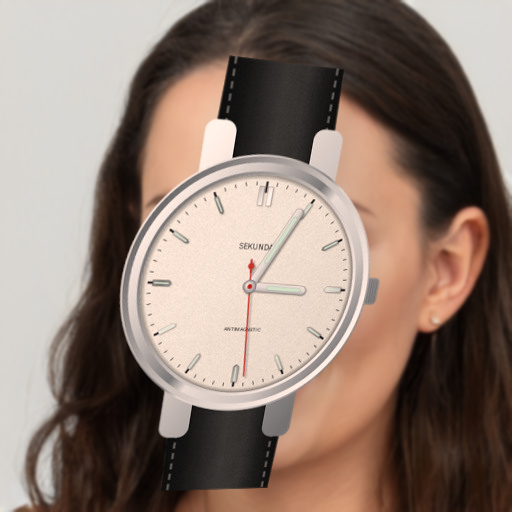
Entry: 3 h 04 min 29 s
